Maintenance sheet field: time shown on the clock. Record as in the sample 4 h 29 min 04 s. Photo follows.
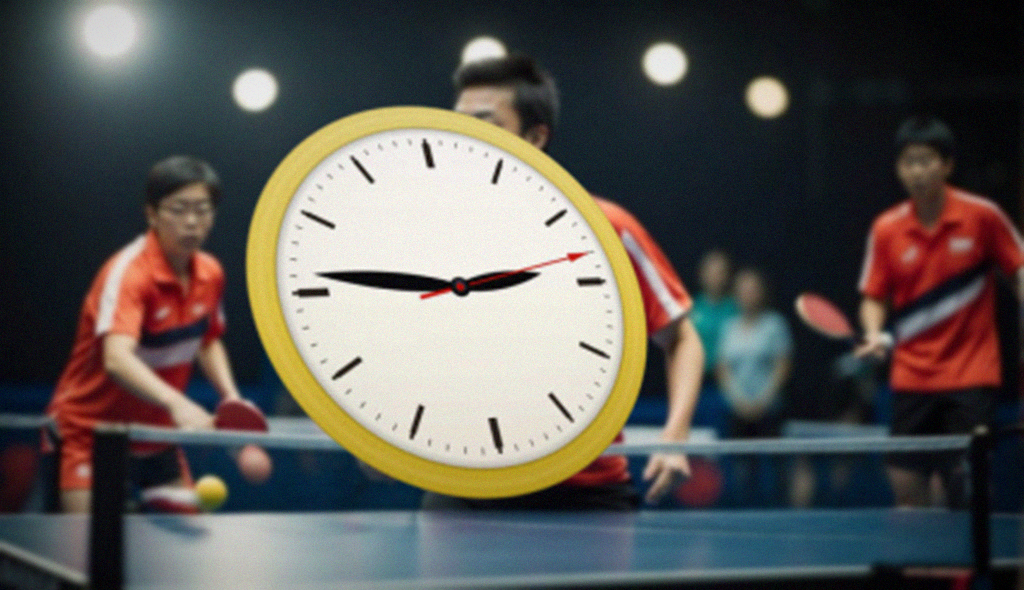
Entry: 2 h 46 min 13 s
